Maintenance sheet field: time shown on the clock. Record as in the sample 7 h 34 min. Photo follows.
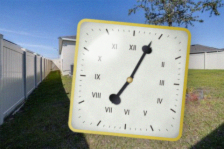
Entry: 7 h 04 min
